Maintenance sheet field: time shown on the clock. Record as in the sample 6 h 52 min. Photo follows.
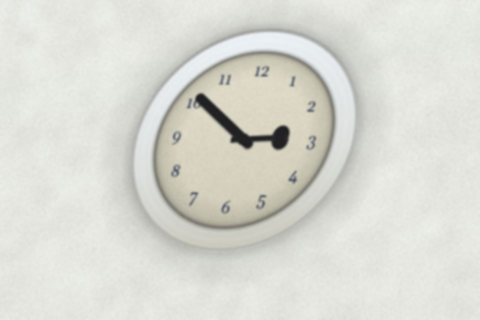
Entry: 2 h 51 min
